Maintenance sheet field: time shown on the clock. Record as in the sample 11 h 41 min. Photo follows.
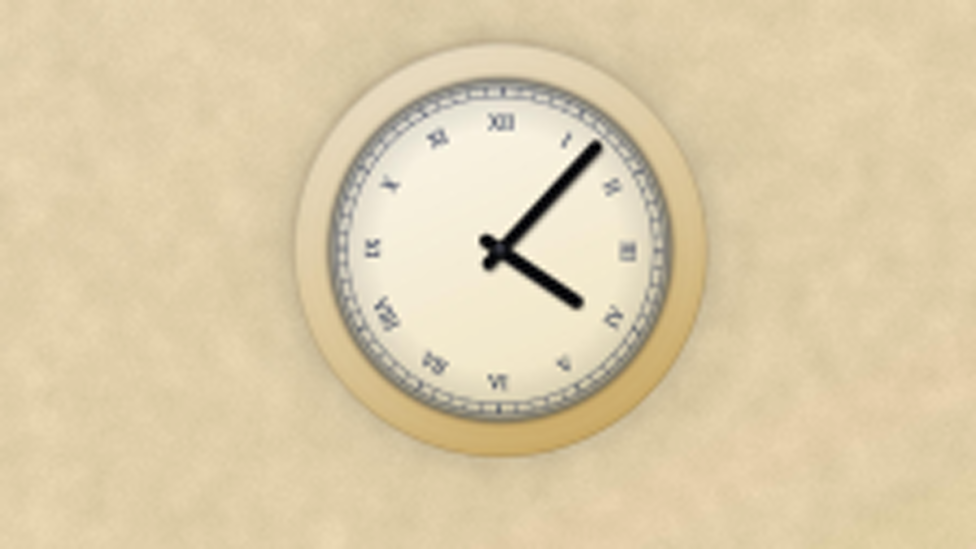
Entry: 4 h 07 min
